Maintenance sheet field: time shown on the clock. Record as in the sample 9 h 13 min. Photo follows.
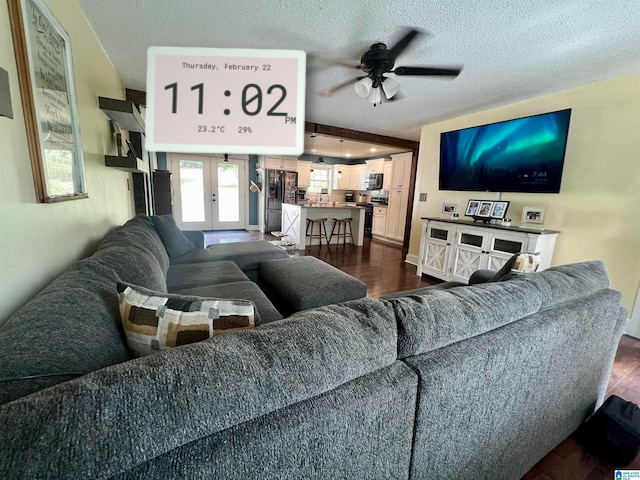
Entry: 11 h 02 min
